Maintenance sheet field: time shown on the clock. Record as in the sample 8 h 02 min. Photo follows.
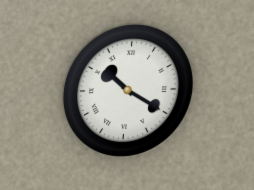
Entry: 10 h 20 min
